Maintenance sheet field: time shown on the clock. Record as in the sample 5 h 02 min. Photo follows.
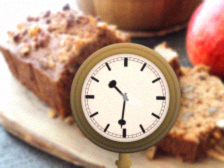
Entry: 10 h 31 min
